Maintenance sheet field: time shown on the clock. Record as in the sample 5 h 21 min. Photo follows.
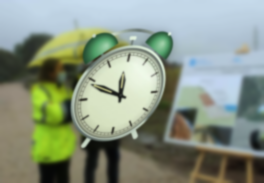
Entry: 11 h 49 min
